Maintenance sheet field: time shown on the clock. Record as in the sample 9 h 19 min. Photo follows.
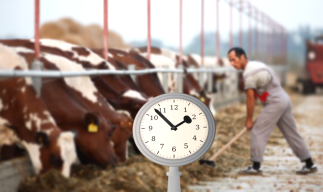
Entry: 1 h 53 min
